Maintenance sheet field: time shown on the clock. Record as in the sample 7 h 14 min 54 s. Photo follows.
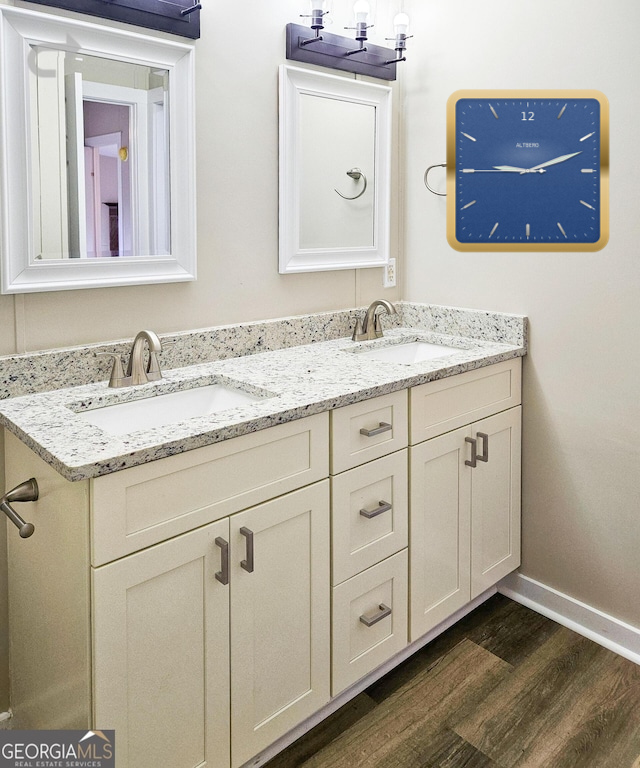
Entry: 9 h 11 min 45 s
